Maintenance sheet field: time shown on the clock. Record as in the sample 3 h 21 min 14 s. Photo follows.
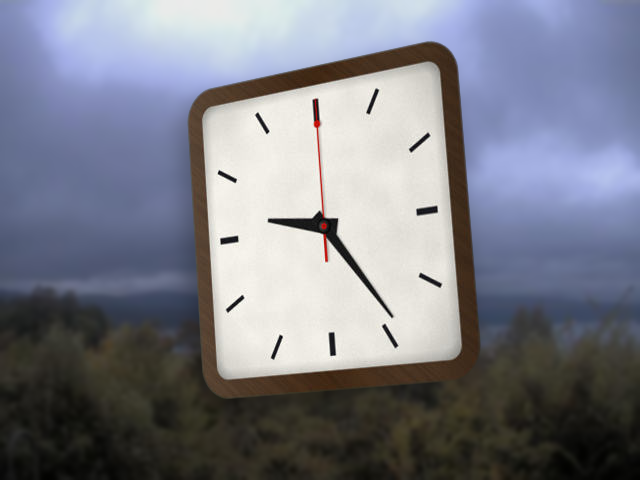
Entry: 9 h 24 min 00 s
